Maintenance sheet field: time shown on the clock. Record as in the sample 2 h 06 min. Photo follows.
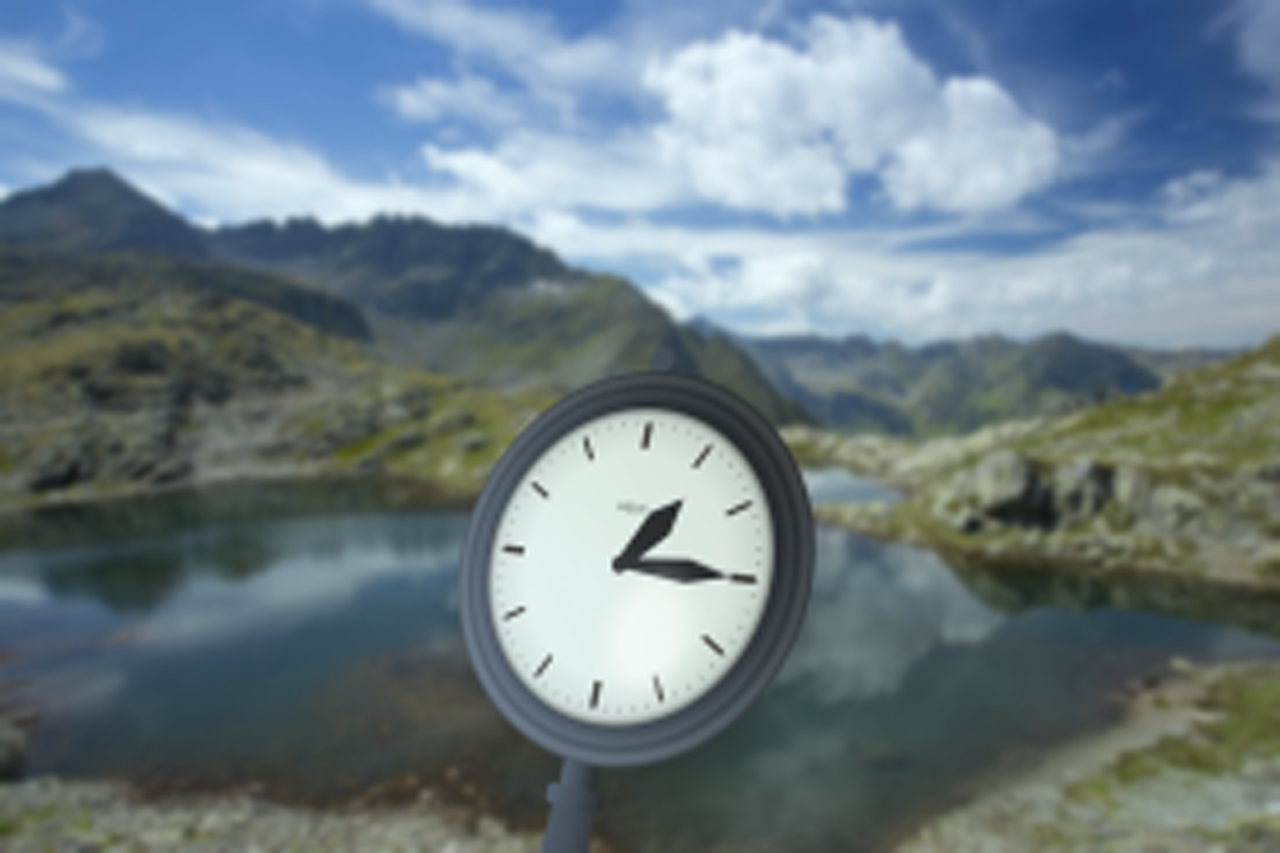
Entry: 1 h 15 min
